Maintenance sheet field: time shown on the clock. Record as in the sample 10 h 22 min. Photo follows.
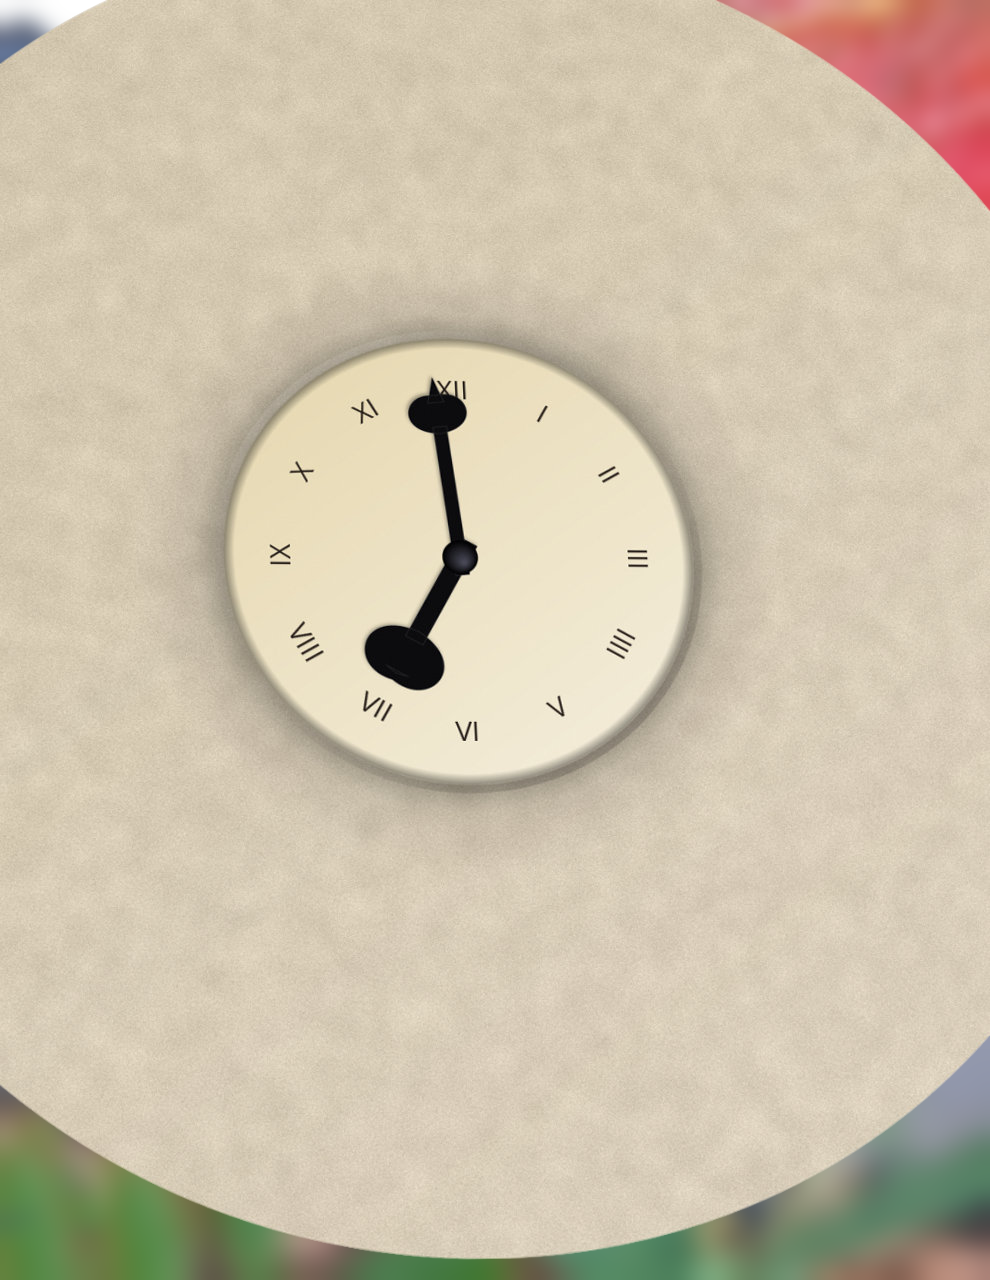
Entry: 6 h 59 min
